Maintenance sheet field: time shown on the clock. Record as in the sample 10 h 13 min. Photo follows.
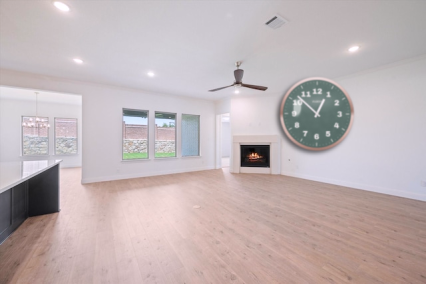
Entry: 12 h 52 min
